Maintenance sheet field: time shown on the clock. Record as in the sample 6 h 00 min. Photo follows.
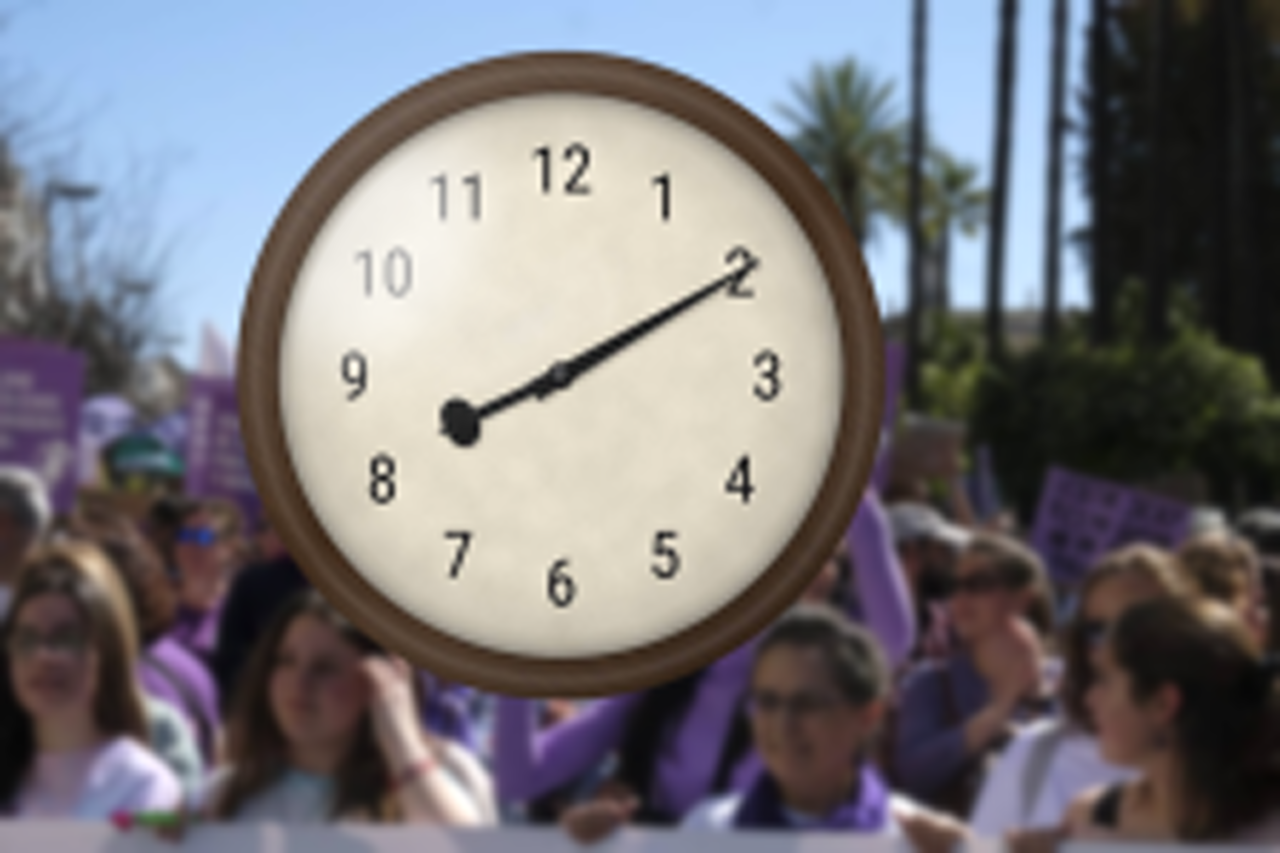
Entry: 8 h 10 min
